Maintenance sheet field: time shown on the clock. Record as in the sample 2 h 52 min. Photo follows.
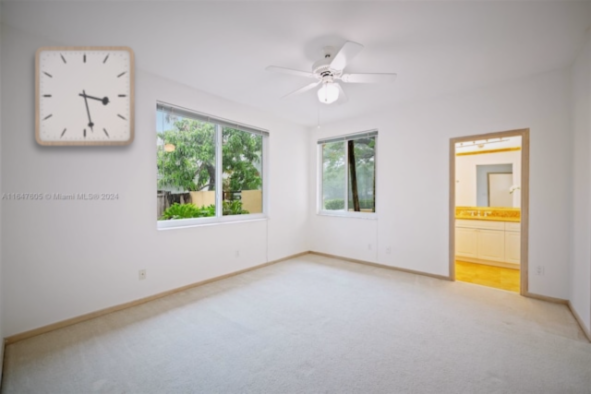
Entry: 3 h 28 min
